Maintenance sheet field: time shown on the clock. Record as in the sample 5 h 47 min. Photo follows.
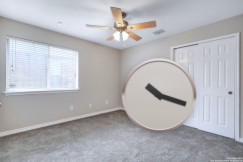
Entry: 10 h 18 min
